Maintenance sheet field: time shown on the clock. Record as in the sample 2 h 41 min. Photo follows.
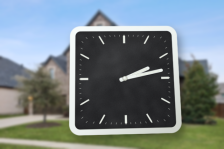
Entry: 2 h 13 min
